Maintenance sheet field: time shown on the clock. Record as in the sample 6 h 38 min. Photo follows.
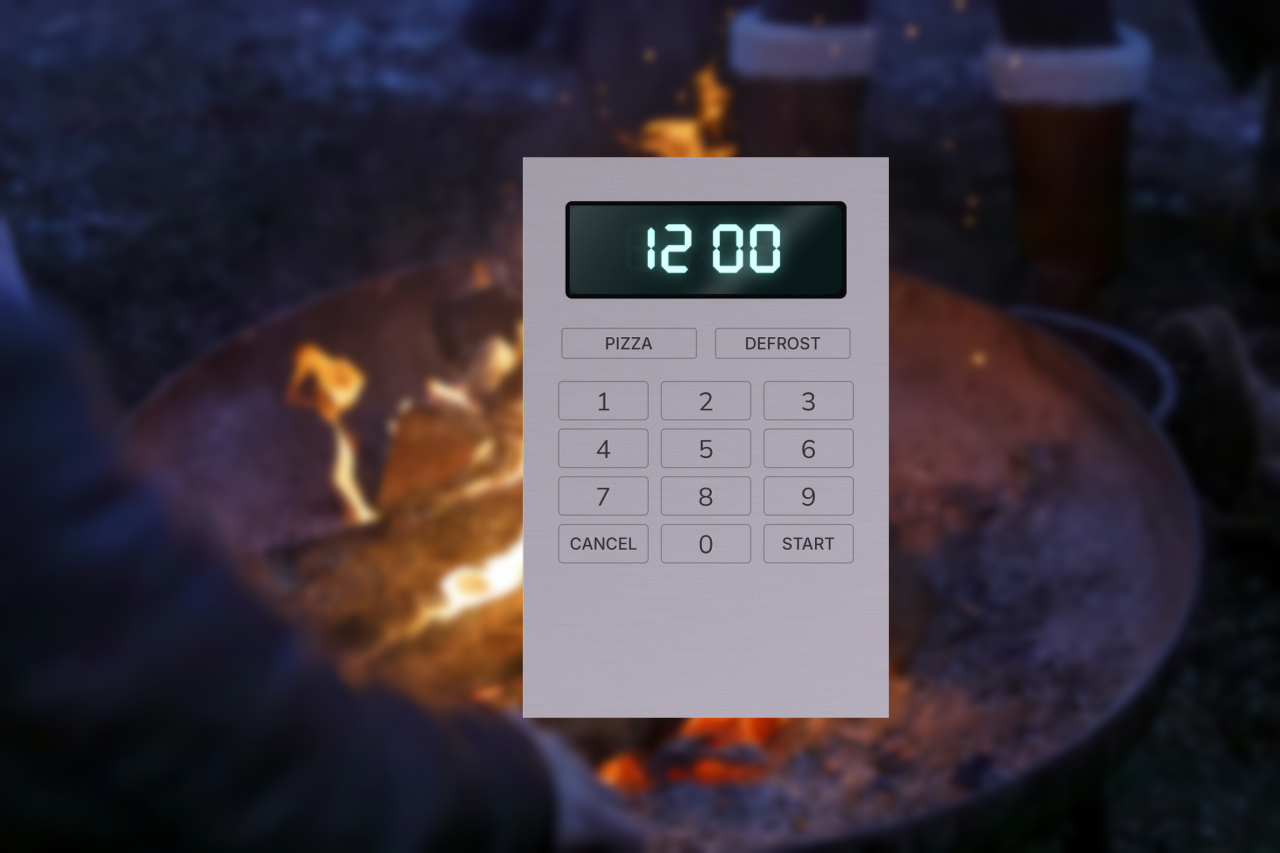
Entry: 12 h 00 min
